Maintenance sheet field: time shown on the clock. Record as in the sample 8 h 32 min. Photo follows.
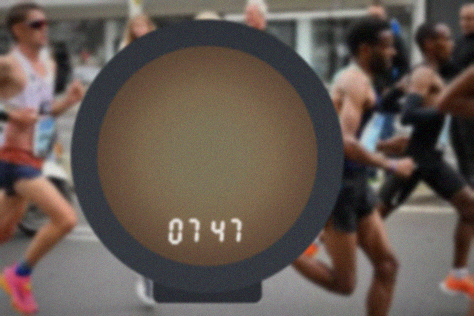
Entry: 7 h 47 min
